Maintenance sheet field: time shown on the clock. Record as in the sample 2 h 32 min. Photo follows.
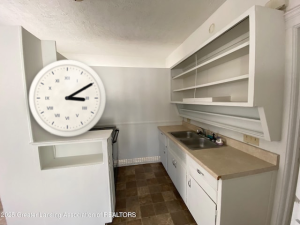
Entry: 3 h 10 min
